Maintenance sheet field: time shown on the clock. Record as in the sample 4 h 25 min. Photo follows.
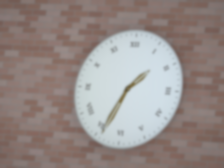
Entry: 1 h 34 min
